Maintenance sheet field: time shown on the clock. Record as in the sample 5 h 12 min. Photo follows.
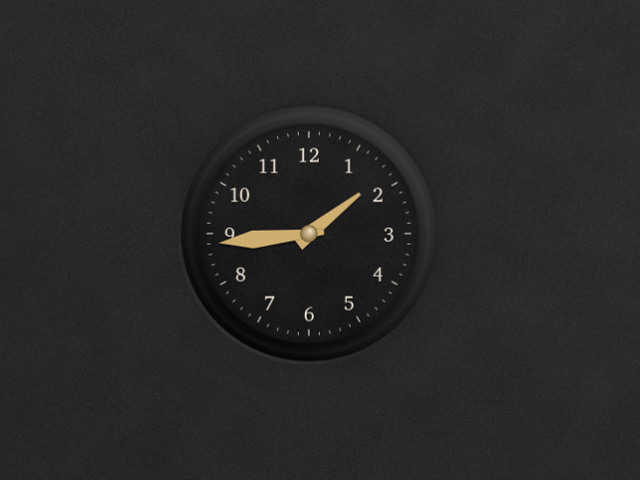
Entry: 1 h 44 min
